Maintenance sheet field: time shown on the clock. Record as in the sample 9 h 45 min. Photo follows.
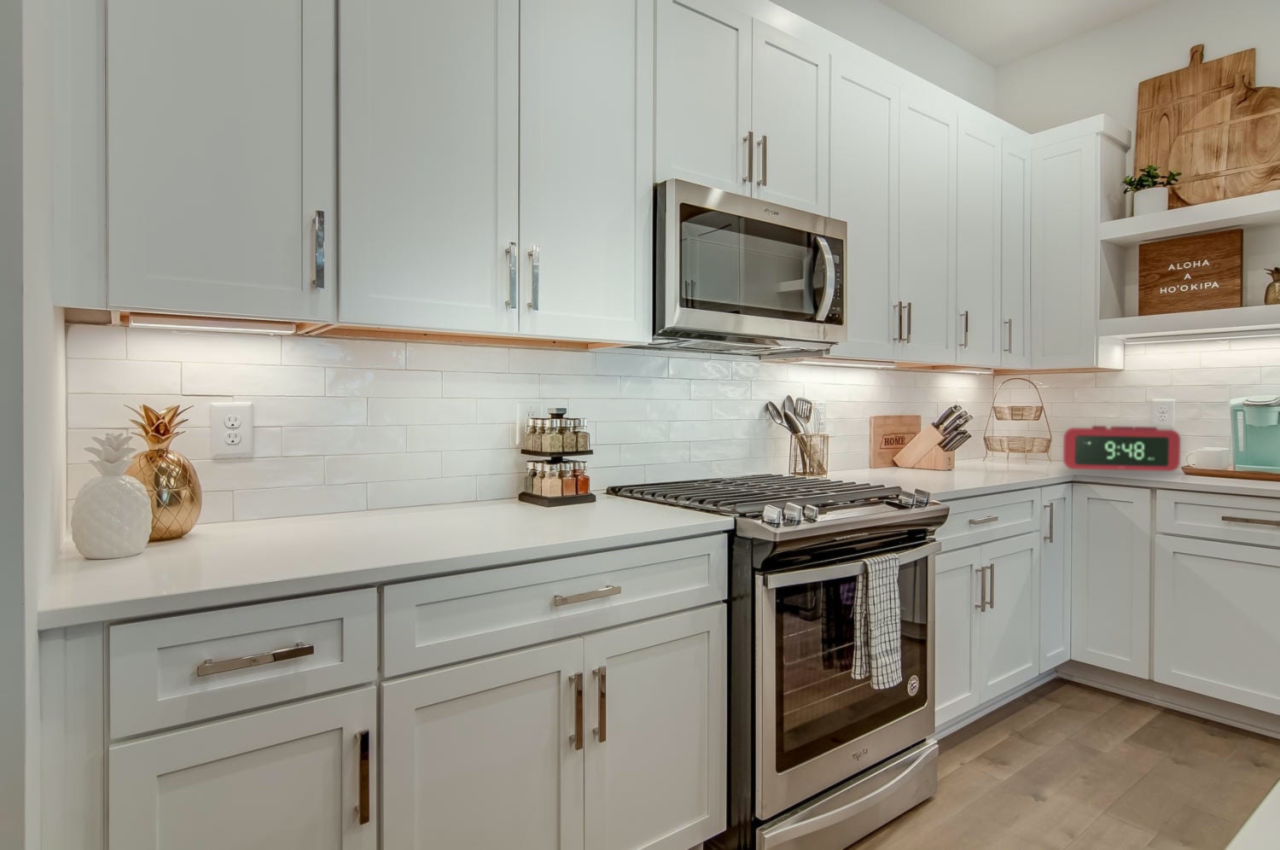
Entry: 9 h 48 min
